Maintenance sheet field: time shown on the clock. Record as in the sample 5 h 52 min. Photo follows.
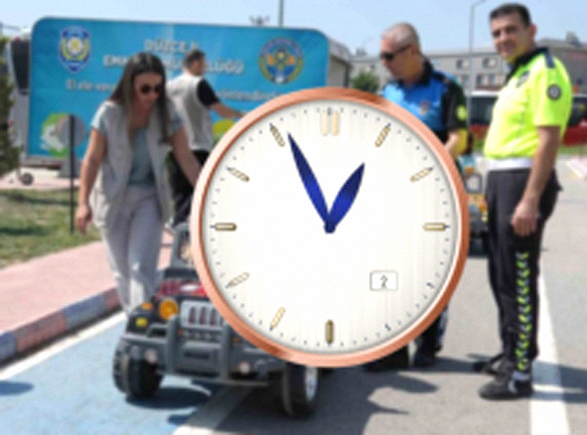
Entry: 12 h 56 min
